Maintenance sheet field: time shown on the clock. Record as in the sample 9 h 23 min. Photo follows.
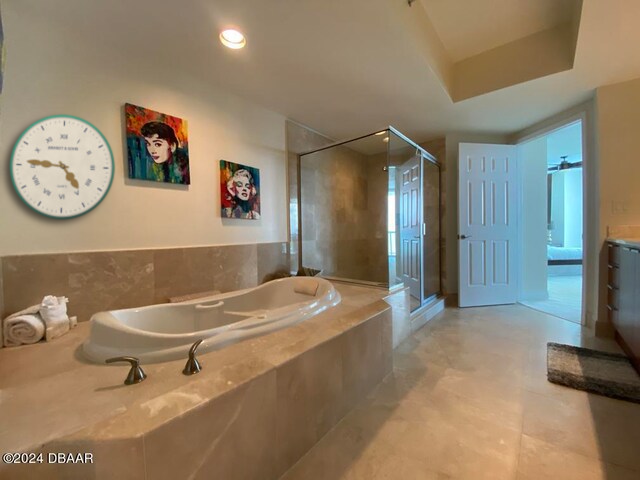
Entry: 4 h 46 min
